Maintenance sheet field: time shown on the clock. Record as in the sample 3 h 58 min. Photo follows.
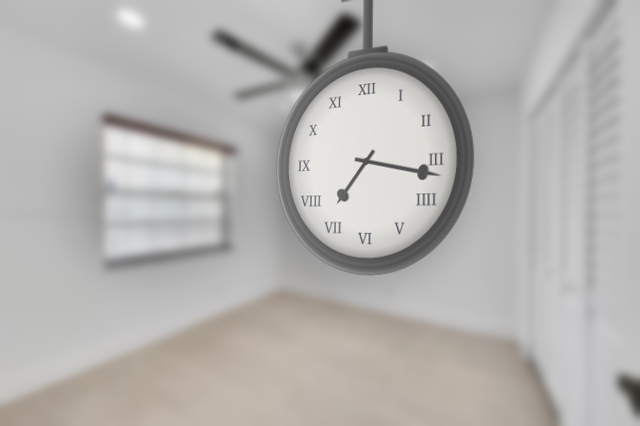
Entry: 7 h 17 min
